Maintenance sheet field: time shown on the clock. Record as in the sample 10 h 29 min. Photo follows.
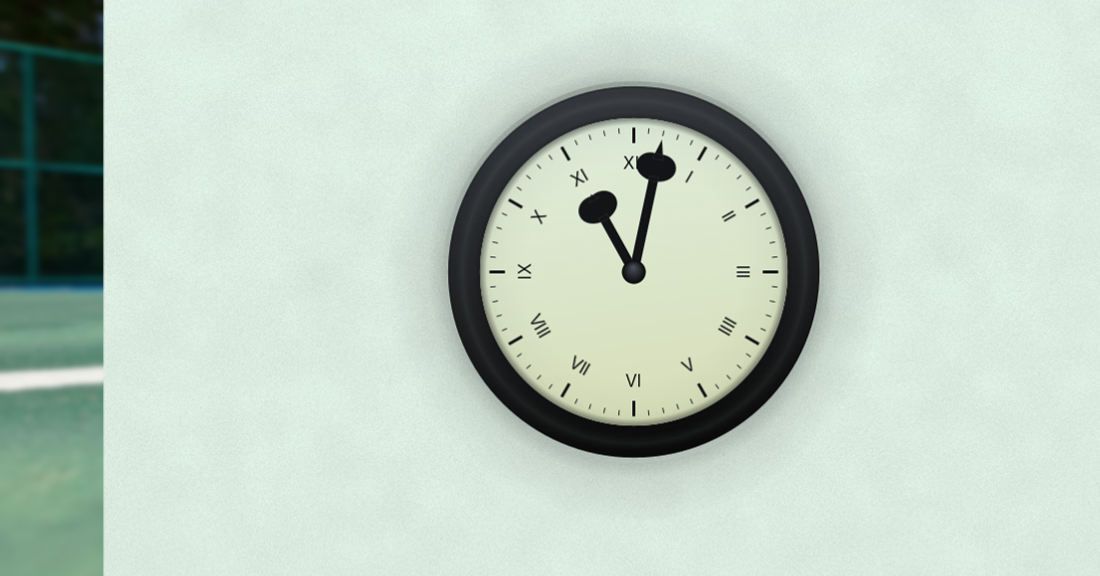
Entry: 11 h 02 min
